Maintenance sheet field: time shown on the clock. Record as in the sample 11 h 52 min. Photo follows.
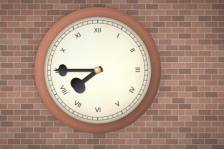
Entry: 7 h 45 min
